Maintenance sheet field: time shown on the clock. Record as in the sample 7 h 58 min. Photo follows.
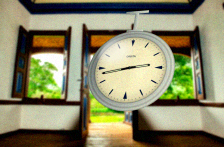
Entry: 2 h 43 min
